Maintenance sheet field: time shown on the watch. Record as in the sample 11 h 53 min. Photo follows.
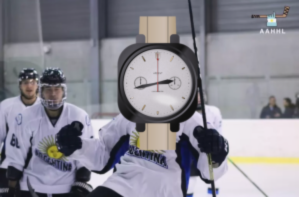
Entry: 2 h 43 min
